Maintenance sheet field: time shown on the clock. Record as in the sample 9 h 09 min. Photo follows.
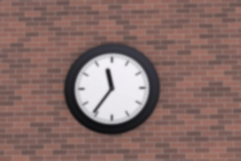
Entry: 11 h 36 min
